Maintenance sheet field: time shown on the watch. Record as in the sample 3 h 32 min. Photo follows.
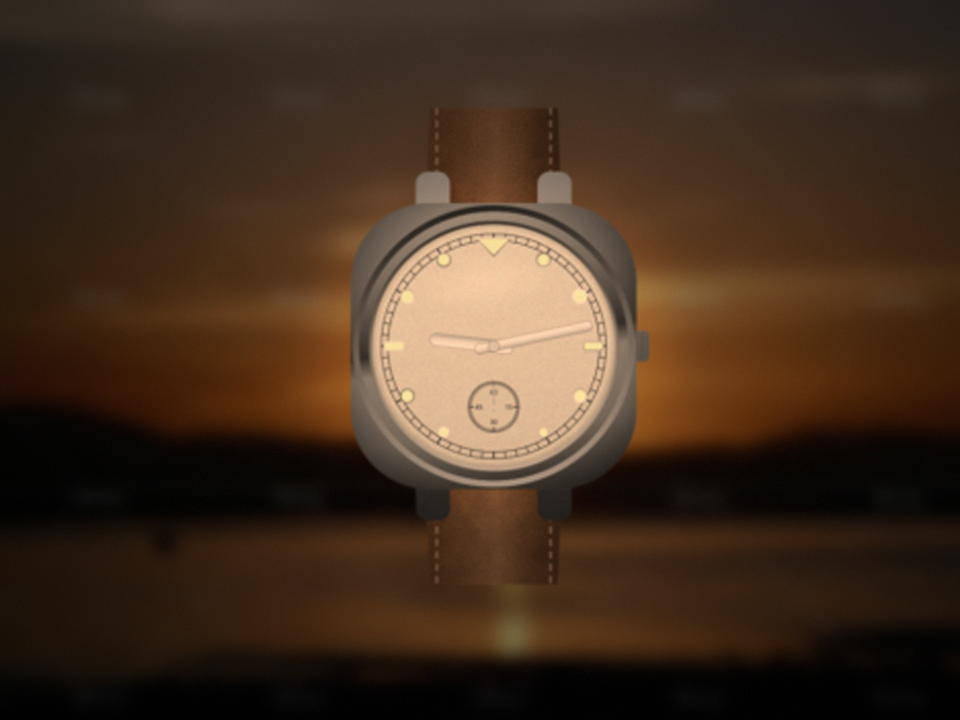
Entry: 9 h 13 min
